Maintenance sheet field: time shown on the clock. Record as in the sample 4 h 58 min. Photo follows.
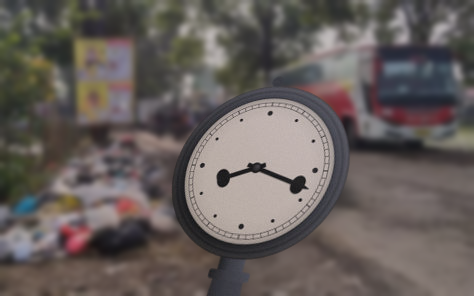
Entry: 8 h 18 min
